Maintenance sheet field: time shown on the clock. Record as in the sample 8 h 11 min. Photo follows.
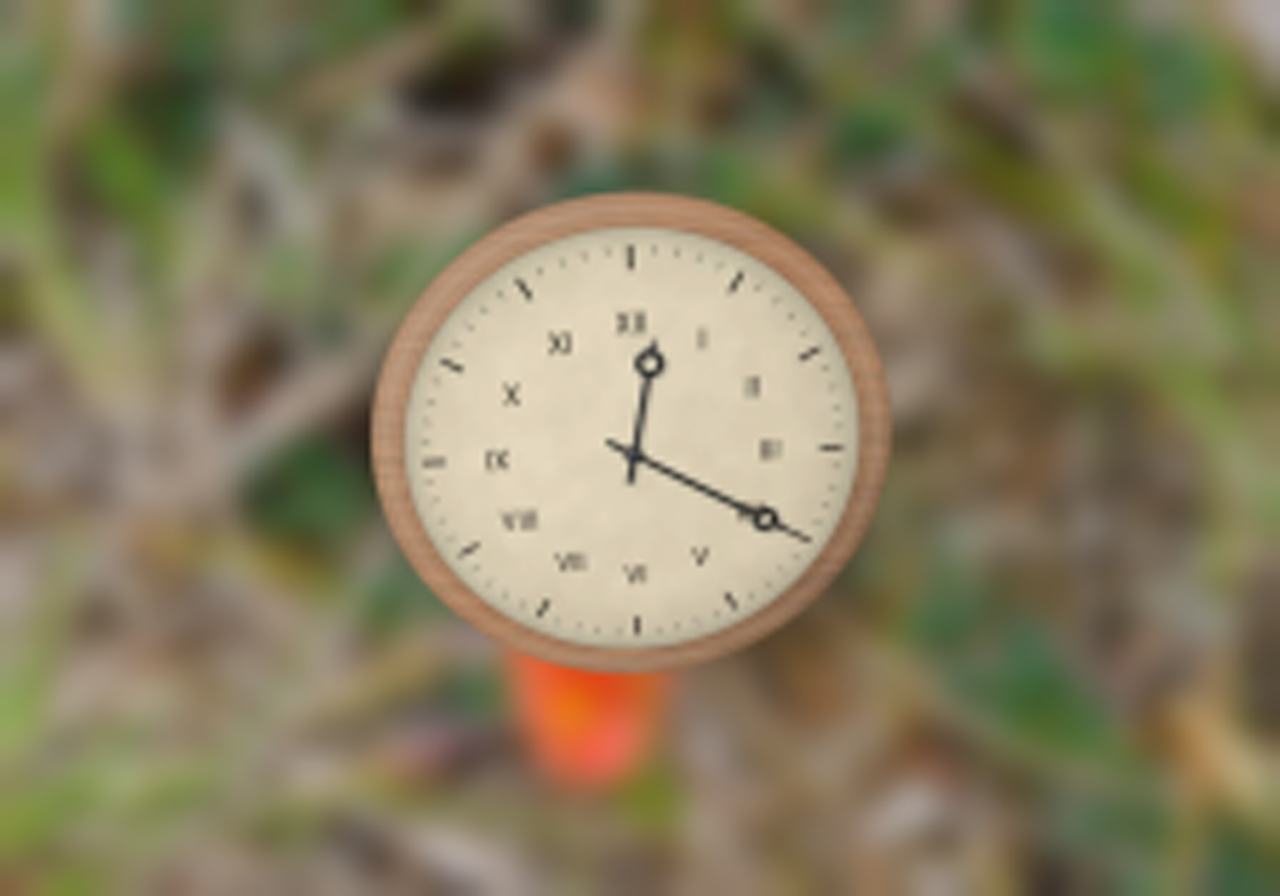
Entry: 12 h 20 min
